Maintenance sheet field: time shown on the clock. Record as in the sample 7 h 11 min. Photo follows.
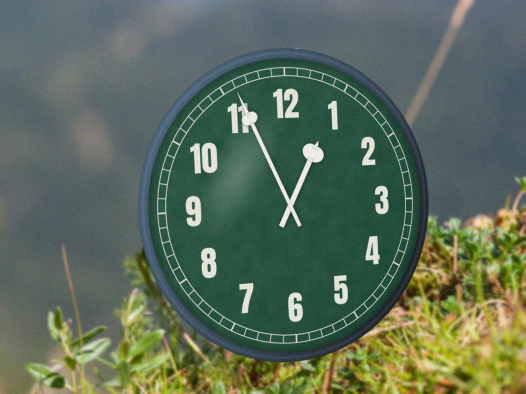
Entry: 12 h 56 min
